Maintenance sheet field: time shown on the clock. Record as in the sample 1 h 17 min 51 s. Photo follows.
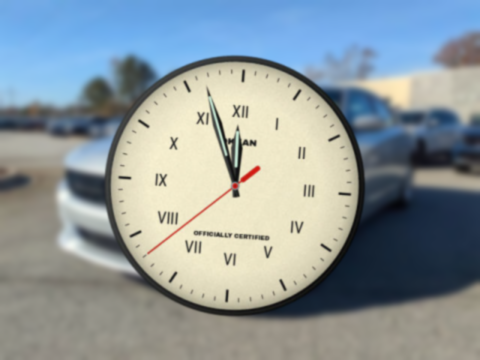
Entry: 11 h 56 min 38 s
